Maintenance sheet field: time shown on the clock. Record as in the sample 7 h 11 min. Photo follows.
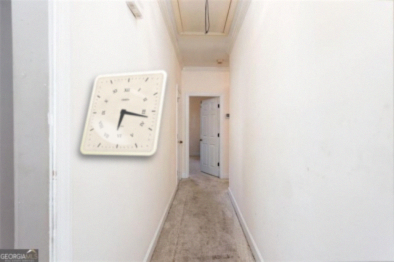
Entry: 6 h 17 min
